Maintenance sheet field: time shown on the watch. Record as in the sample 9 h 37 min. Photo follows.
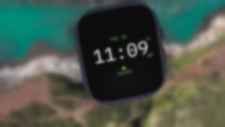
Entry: 11 h 09 min
